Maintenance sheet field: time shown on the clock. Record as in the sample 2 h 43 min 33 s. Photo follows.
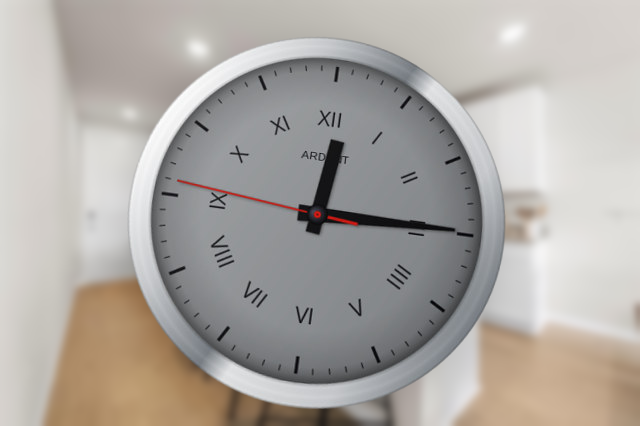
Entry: 12 h 14 min 46 s
